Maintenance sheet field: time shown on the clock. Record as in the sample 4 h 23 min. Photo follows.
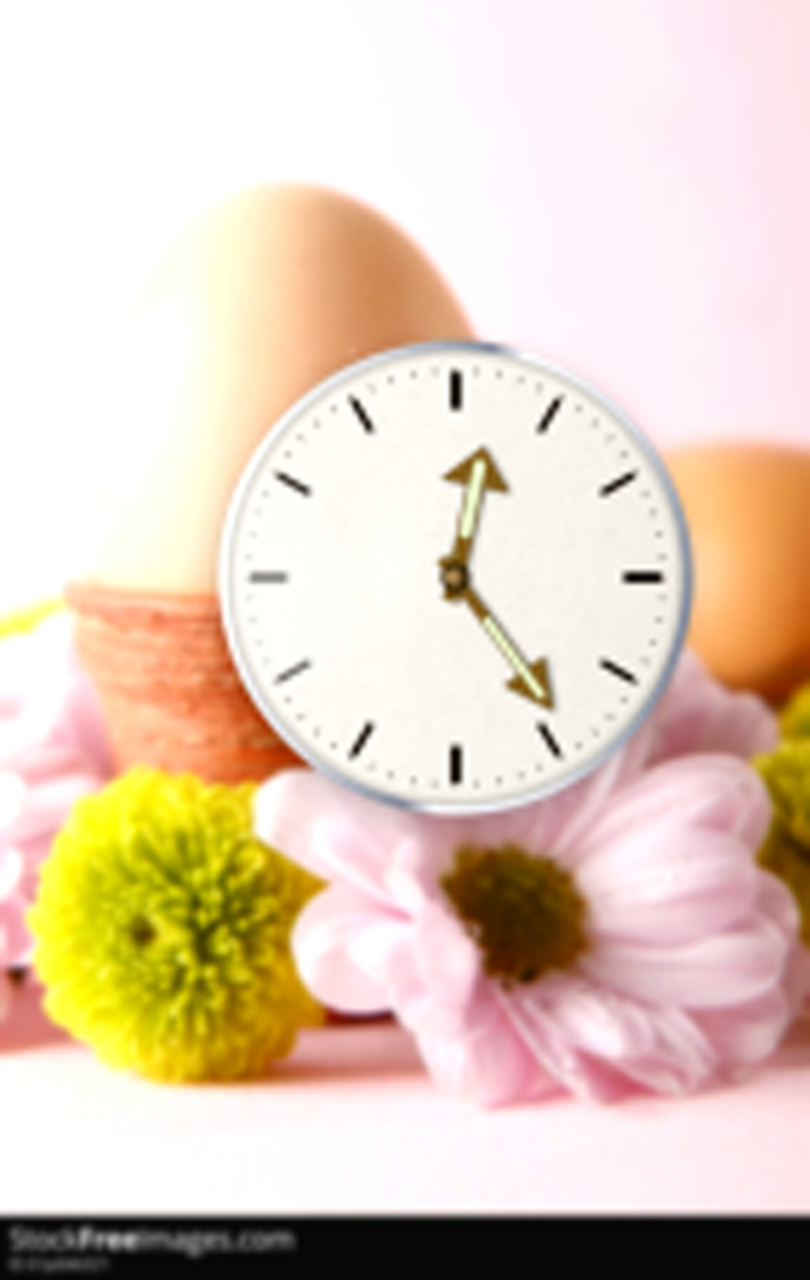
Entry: 12 h 24 min
